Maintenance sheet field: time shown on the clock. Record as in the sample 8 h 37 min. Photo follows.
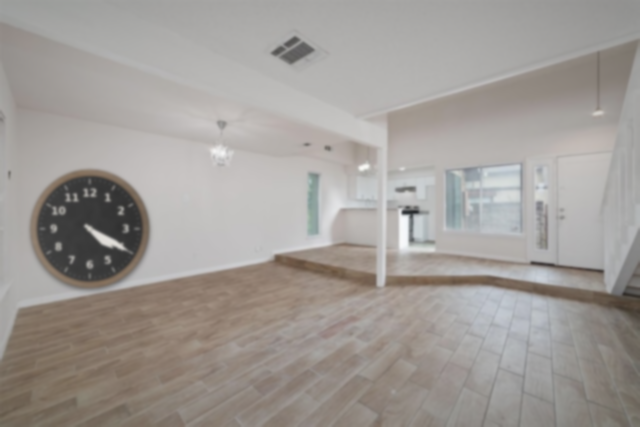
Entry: 4 h 20 min
